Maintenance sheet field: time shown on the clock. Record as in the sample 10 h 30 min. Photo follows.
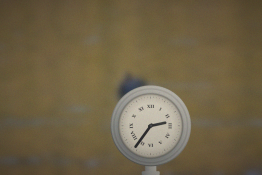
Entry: 2 h 36 min
